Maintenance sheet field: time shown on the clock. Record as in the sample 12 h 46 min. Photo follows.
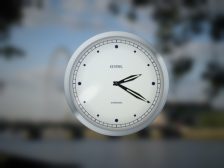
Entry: 2 h 20 min
